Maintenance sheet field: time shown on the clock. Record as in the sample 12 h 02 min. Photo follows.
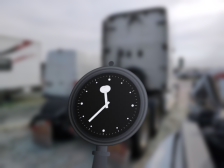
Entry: 11 h 37 min
